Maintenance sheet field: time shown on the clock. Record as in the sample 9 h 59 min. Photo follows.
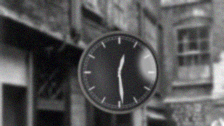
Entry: 12 h 29 min
